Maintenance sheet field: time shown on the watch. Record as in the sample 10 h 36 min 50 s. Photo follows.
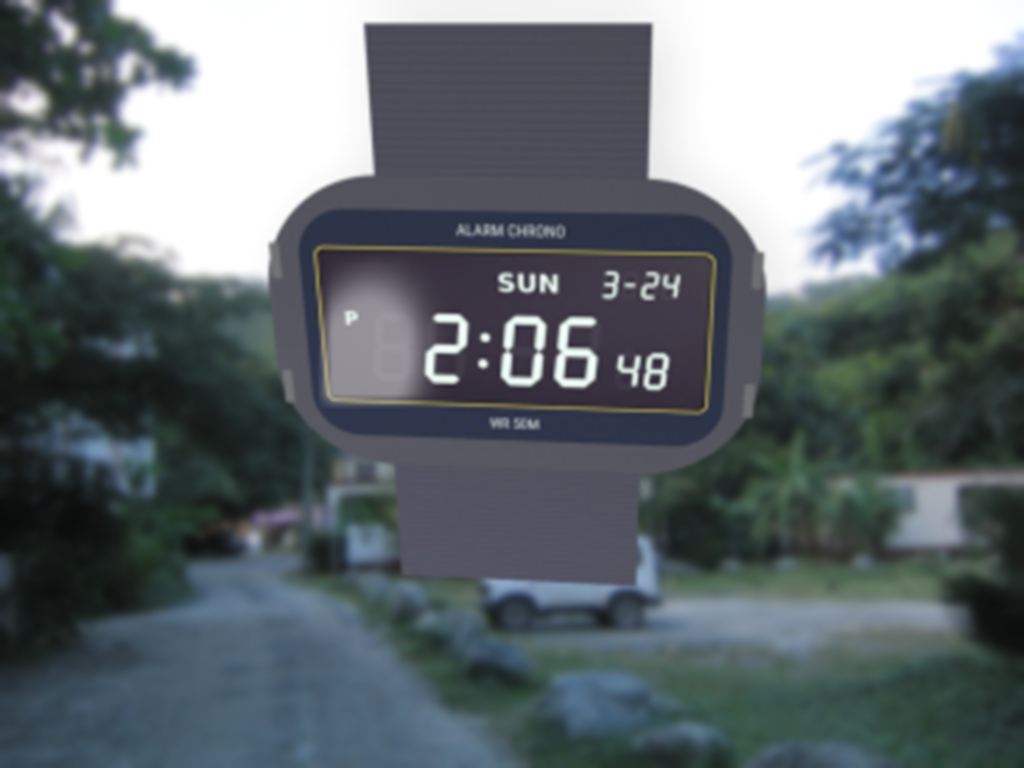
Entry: 2 h 06 min 48 s
